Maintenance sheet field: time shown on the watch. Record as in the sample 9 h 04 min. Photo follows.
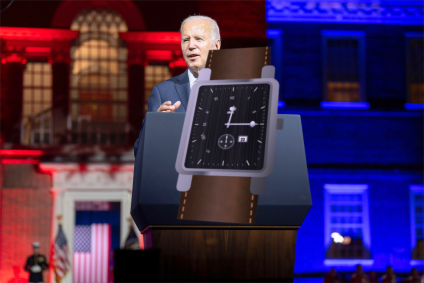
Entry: 12 h 15 min
